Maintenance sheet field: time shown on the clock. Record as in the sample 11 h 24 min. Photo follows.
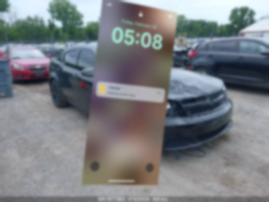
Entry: 5 h 08 min
